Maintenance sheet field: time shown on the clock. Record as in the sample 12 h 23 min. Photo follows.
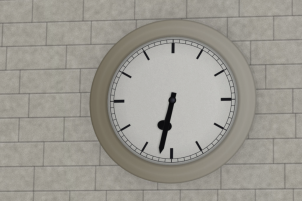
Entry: 6 h 32 min
